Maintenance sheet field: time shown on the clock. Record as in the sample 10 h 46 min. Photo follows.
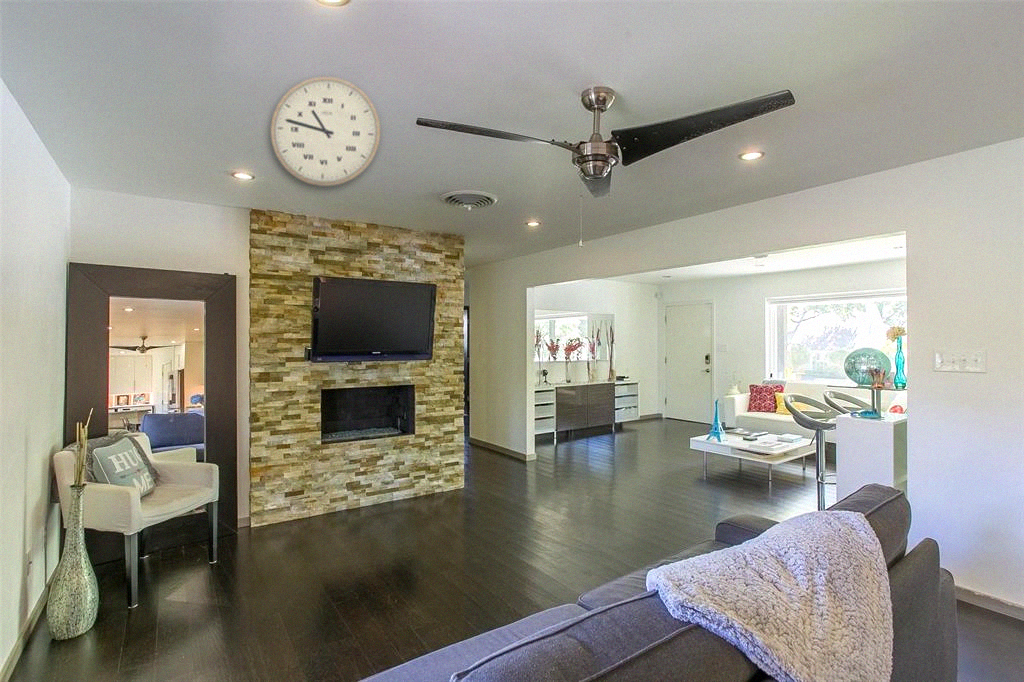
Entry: 10 h 47 min
